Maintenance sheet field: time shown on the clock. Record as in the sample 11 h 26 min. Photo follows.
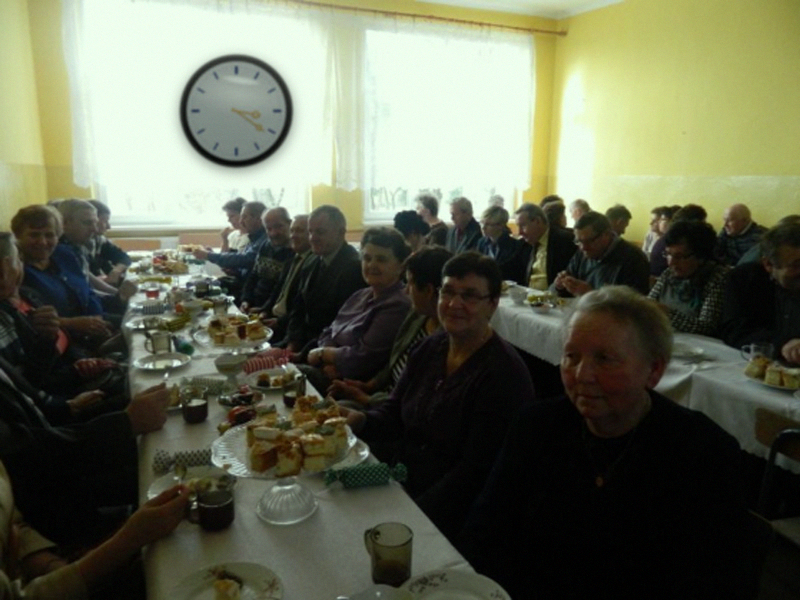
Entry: 3 h 21 min
